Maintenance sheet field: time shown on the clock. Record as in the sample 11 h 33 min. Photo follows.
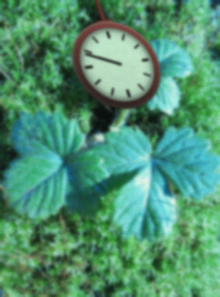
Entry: 9 h 49 min
